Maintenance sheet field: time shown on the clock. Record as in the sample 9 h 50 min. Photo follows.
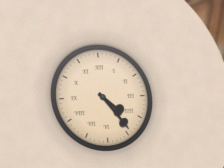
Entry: 4 h 24 min
